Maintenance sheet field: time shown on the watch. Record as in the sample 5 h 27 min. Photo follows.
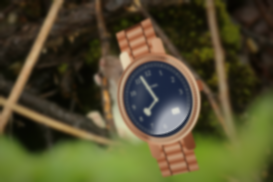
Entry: 7 h 57 min
